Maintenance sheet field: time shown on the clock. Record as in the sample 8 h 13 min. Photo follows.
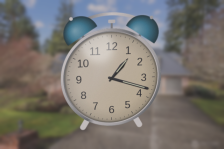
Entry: 1 h 18 min
